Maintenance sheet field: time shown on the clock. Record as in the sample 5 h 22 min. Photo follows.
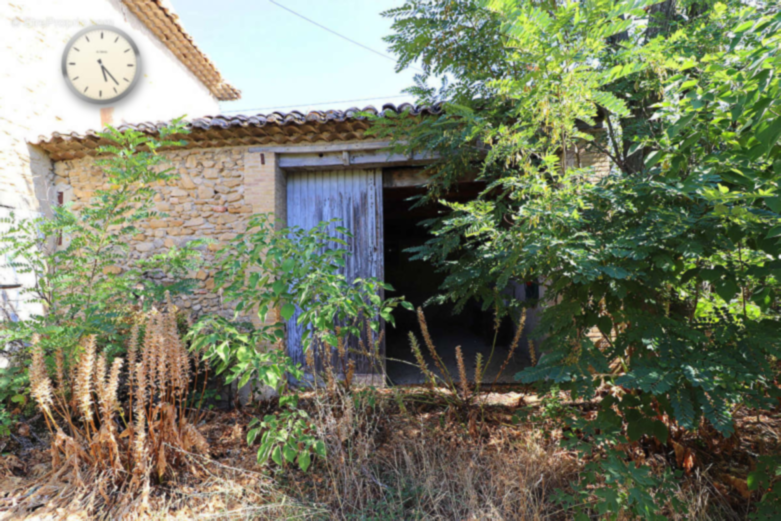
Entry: 5 h 23 min
